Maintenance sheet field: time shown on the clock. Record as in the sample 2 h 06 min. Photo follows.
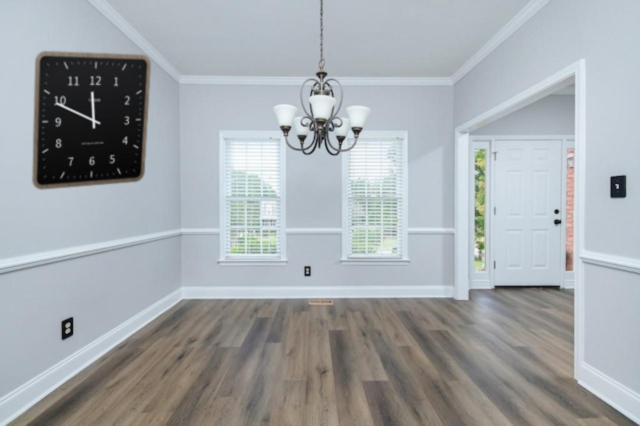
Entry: 11 h 49 min
